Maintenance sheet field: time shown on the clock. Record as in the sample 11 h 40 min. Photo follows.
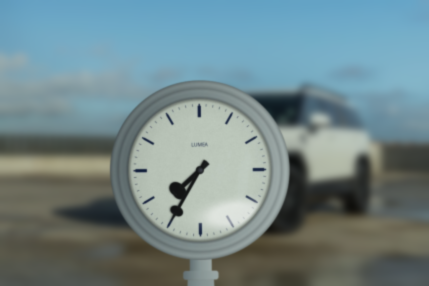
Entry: 7 h 35 min
